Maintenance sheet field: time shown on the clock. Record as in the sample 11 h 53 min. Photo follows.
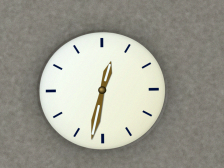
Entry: 12 h 32 min
